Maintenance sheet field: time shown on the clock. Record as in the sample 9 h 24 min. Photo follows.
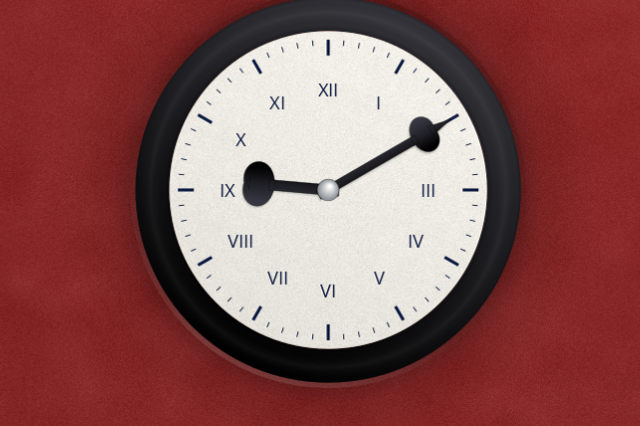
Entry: 9 h 10 min
